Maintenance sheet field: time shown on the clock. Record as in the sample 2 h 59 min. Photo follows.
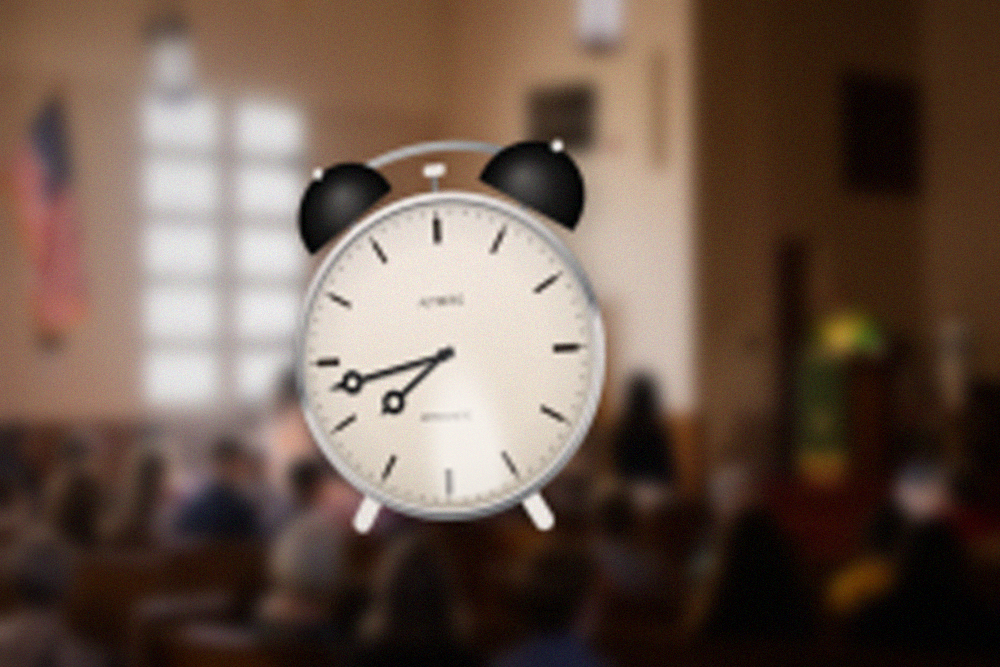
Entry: 7 h 43 min
